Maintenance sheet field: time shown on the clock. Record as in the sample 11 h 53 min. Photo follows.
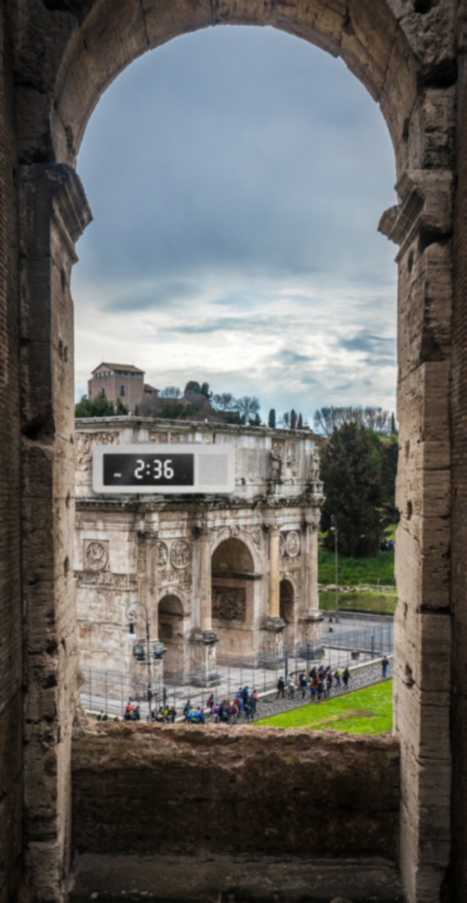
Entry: 2 h 36 min
